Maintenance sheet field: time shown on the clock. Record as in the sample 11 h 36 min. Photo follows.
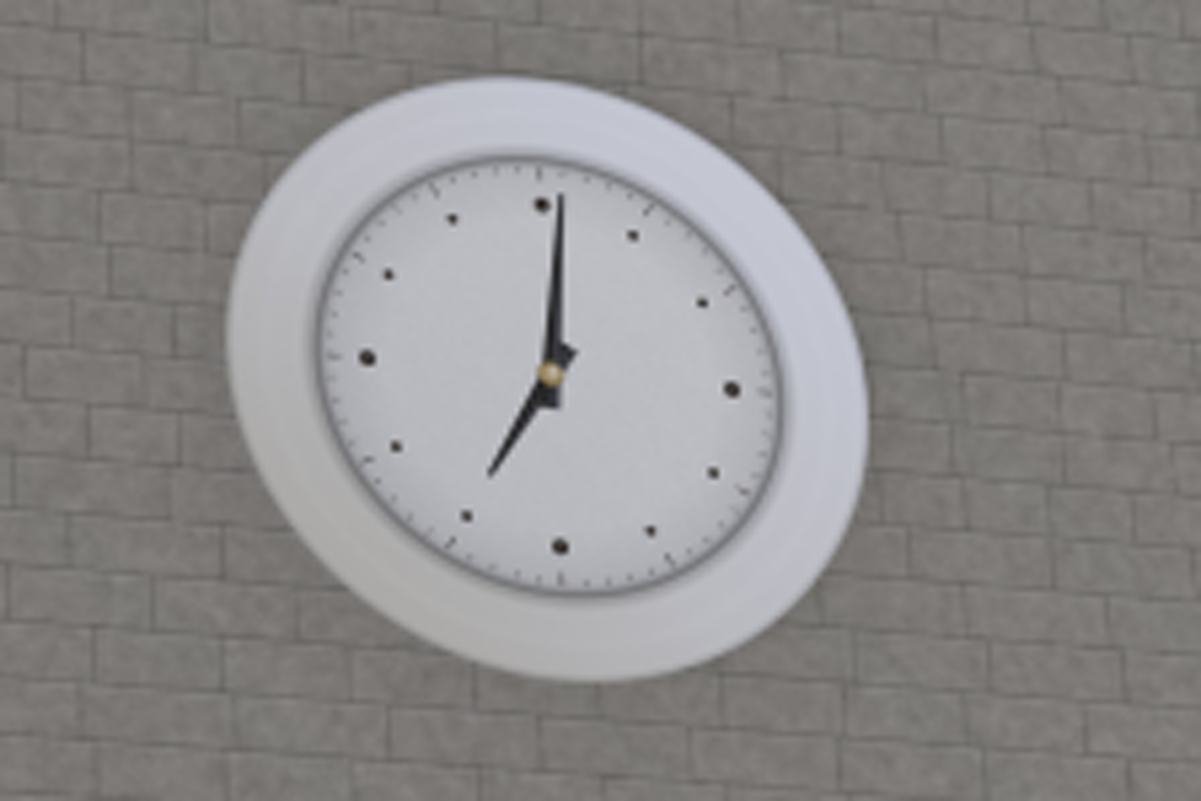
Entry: 7 h 01 min
